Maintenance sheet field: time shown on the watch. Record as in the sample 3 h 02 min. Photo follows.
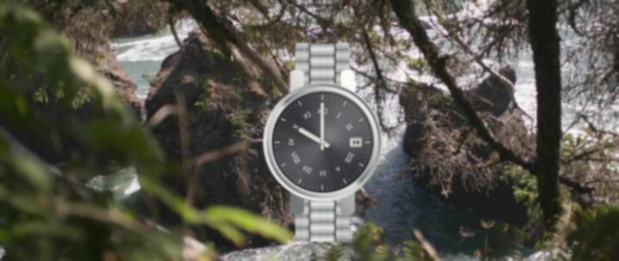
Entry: 10 h 00 min
